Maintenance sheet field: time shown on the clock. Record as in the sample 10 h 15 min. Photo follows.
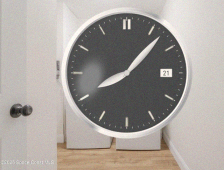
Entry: 8 h 07 min
